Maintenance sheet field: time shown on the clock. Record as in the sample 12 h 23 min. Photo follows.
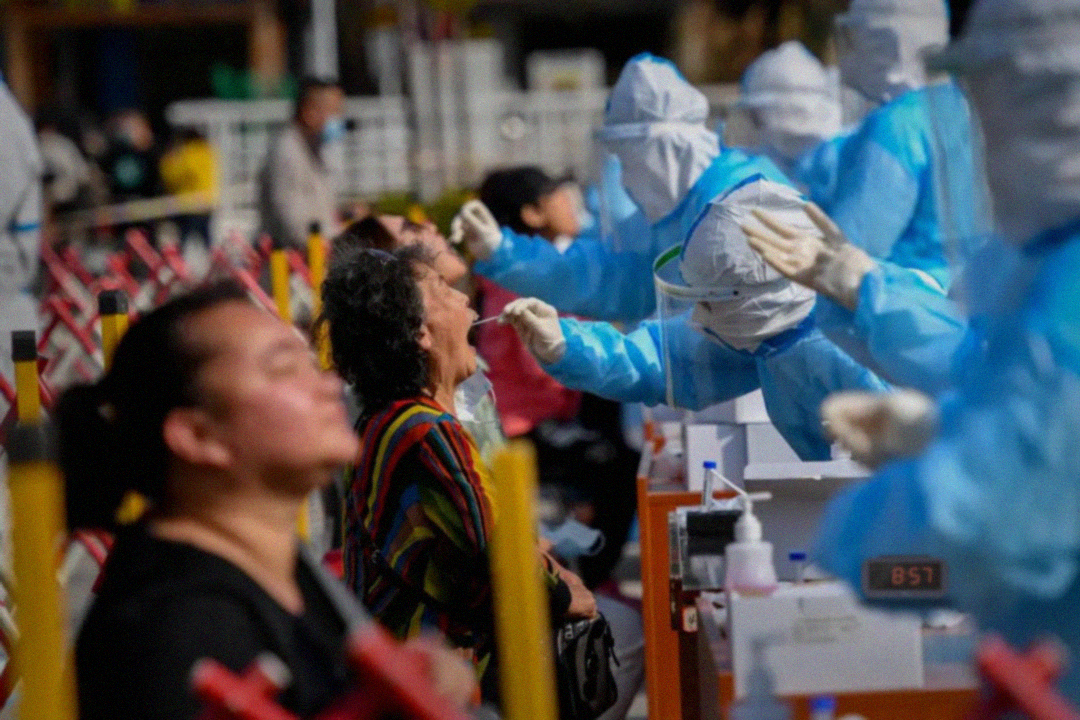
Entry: 8 h 57 min
